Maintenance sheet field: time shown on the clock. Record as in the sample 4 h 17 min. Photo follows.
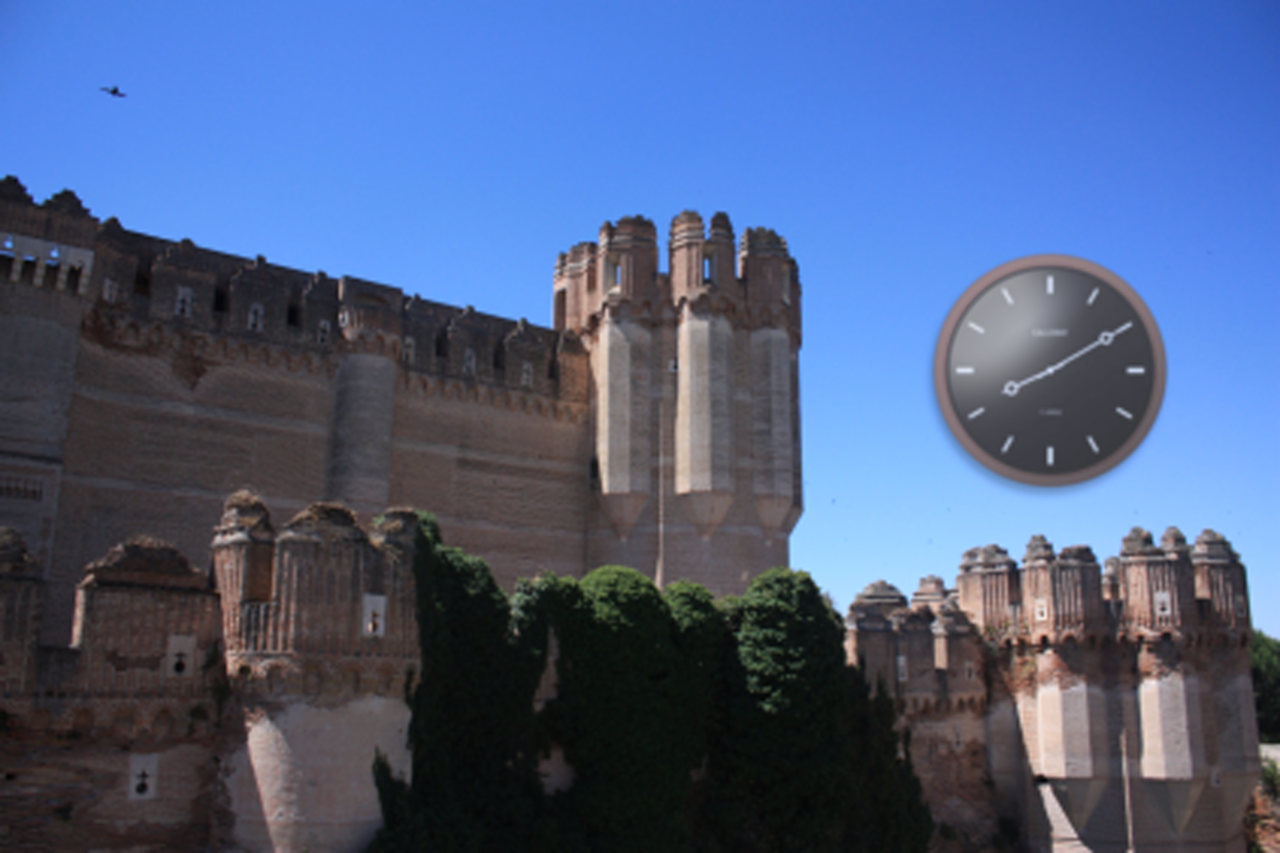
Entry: 8 h 10 min
